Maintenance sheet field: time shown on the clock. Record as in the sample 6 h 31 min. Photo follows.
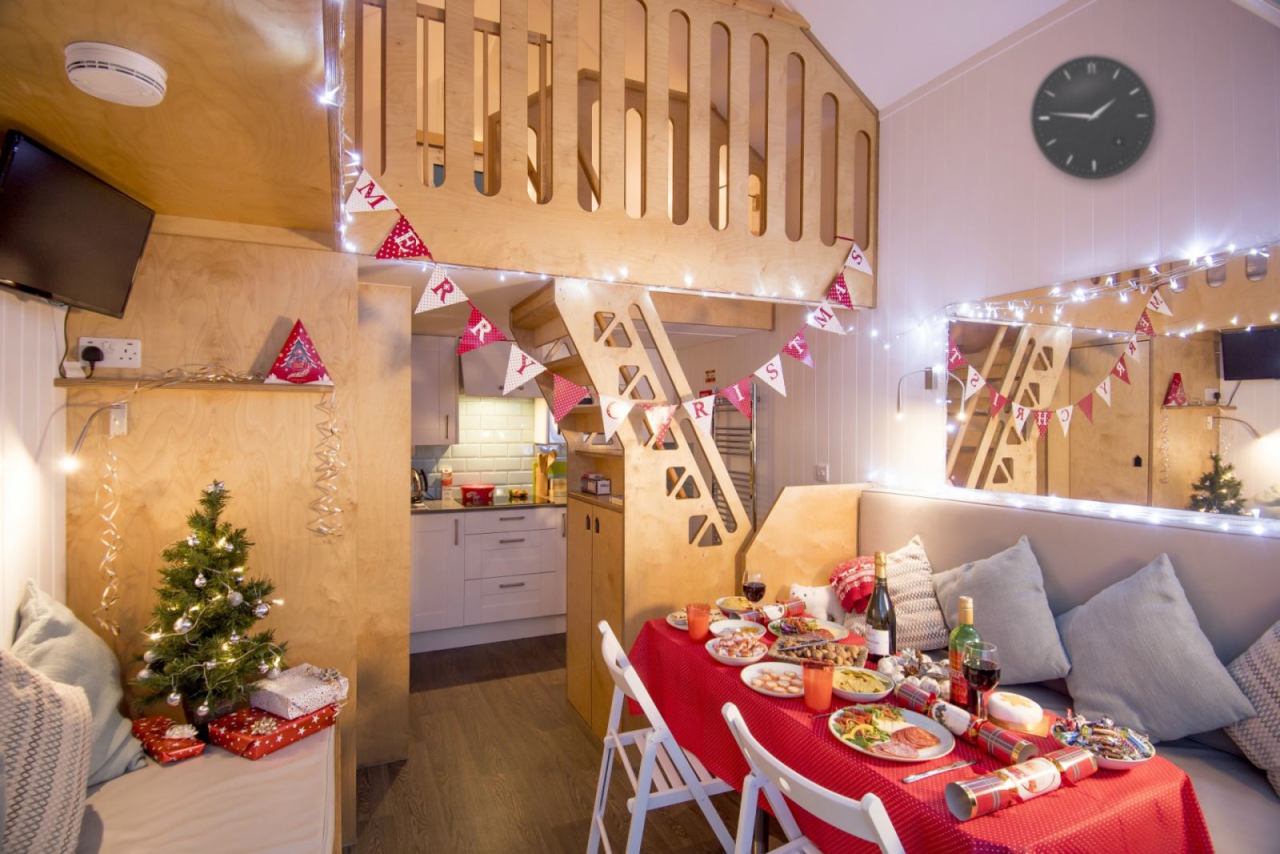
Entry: 1 h 46 min
